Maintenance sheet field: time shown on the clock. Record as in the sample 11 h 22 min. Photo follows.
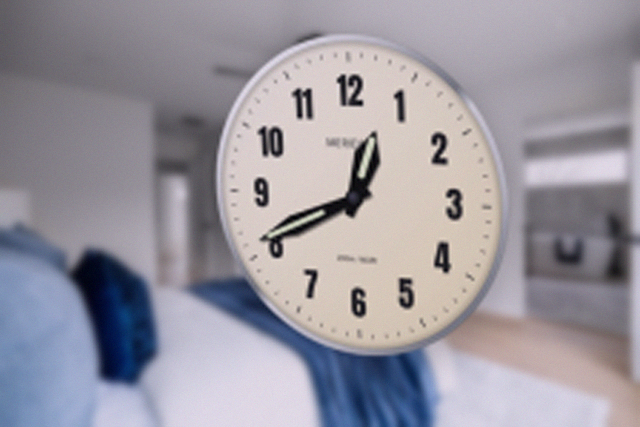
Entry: 12 h 41 min
